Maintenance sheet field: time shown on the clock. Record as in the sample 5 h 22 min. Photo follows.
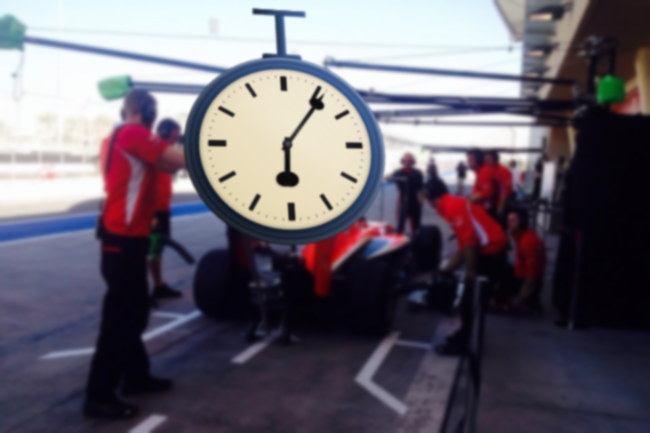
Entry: 6 h 06 min
